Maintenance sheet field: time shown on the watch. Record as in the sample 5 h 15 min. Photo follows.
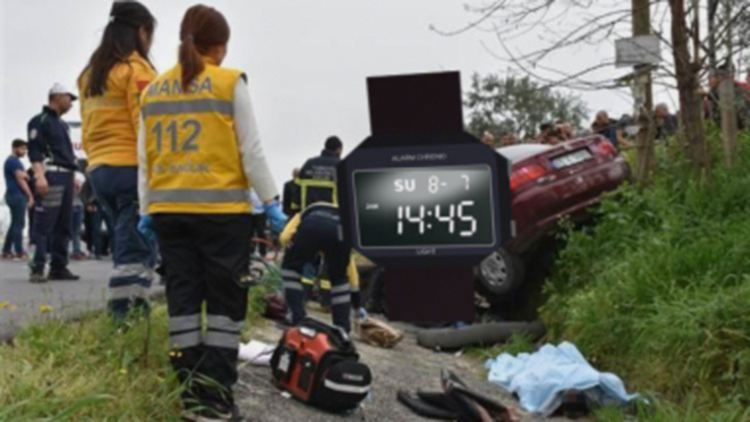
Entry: 14 h 45 min
